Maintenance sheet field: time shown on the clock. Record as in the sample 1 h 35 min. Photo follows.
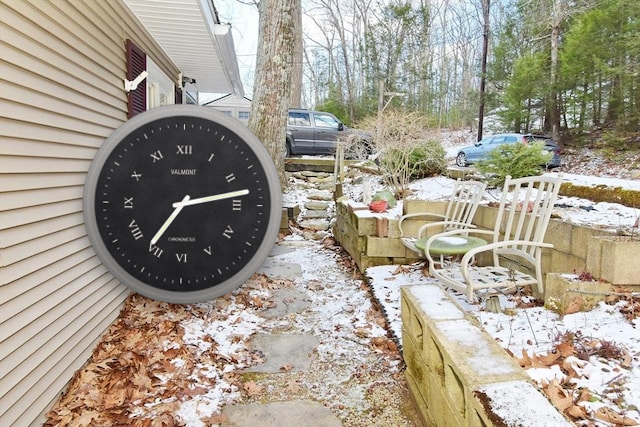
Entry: 7 h 13 min
